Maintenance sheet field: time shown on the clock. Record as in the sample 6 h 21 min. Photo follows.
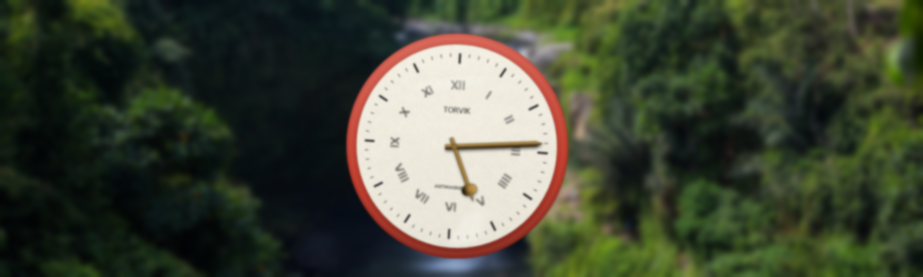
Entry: 5 h 14 min
